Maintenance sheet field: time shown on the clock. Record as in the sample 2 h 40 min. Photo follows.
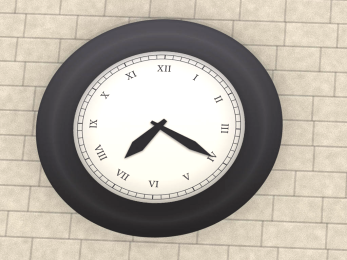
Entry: 7 h 20 min
